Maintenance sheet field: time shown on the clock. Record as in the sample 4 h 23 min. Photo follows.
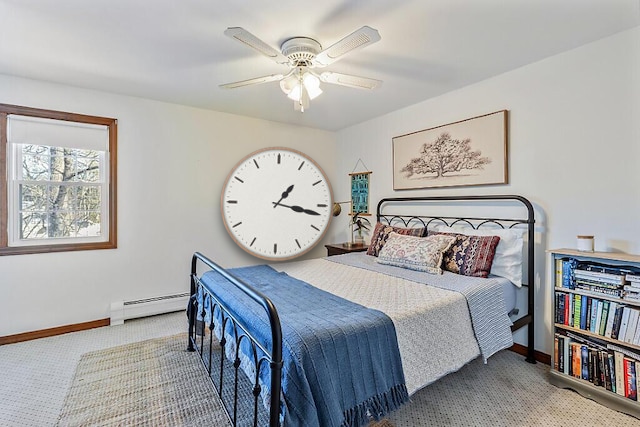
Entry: 1 h 17 min
